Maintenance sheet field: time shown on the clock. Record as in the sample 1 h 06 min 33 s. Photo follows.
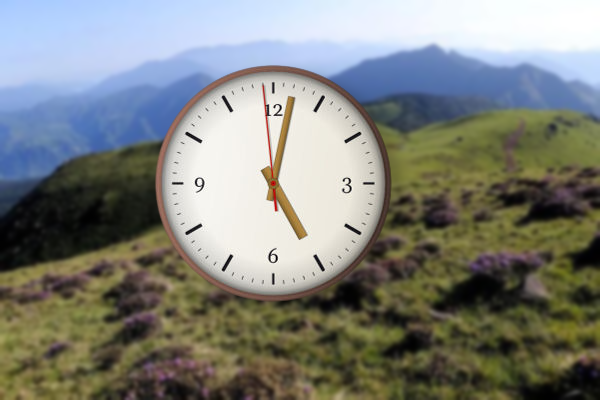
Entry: 5 h 01 min 59 s
